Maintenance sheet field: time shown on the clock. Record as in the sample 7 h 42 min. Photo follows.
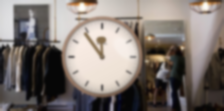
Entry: 11 h 54 min
